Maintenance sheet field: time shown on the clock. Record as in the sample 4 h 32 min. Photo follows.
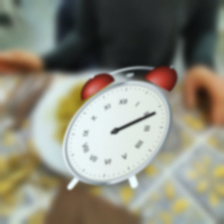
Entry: 2 h 11 min
